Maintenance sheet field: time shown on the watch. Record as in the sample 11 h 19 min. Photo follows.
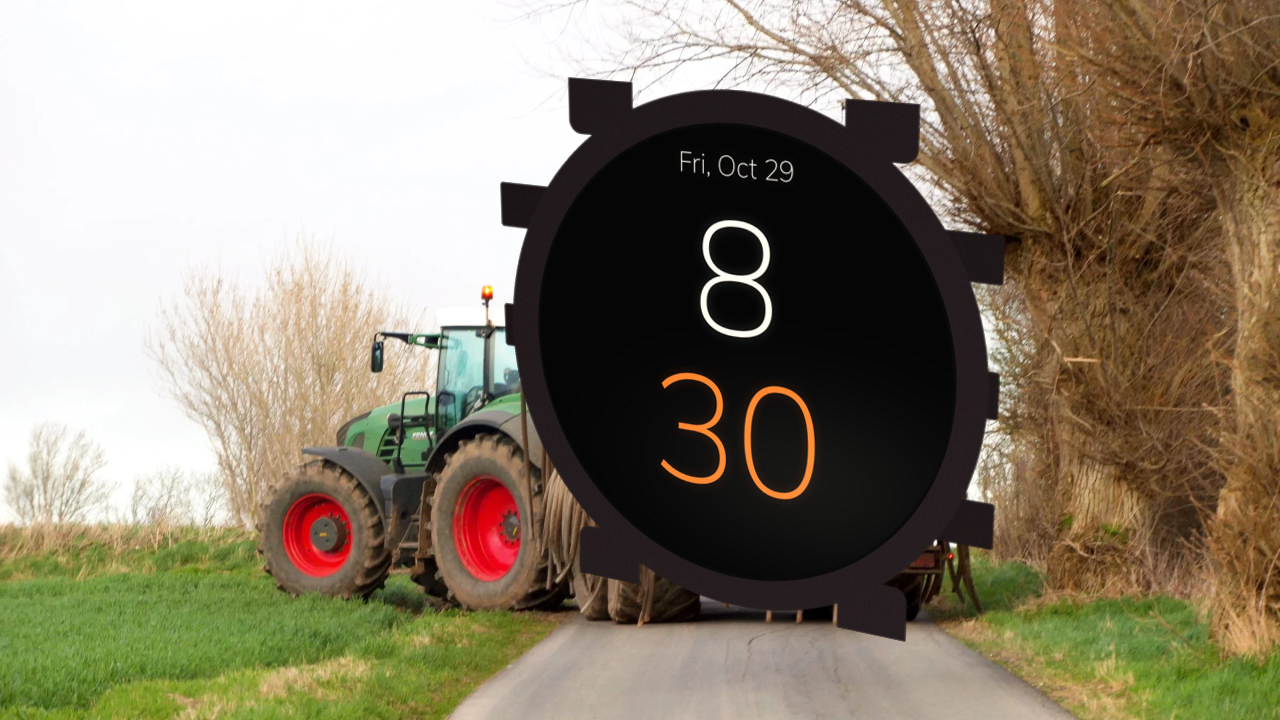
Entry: 8 h 30 min
